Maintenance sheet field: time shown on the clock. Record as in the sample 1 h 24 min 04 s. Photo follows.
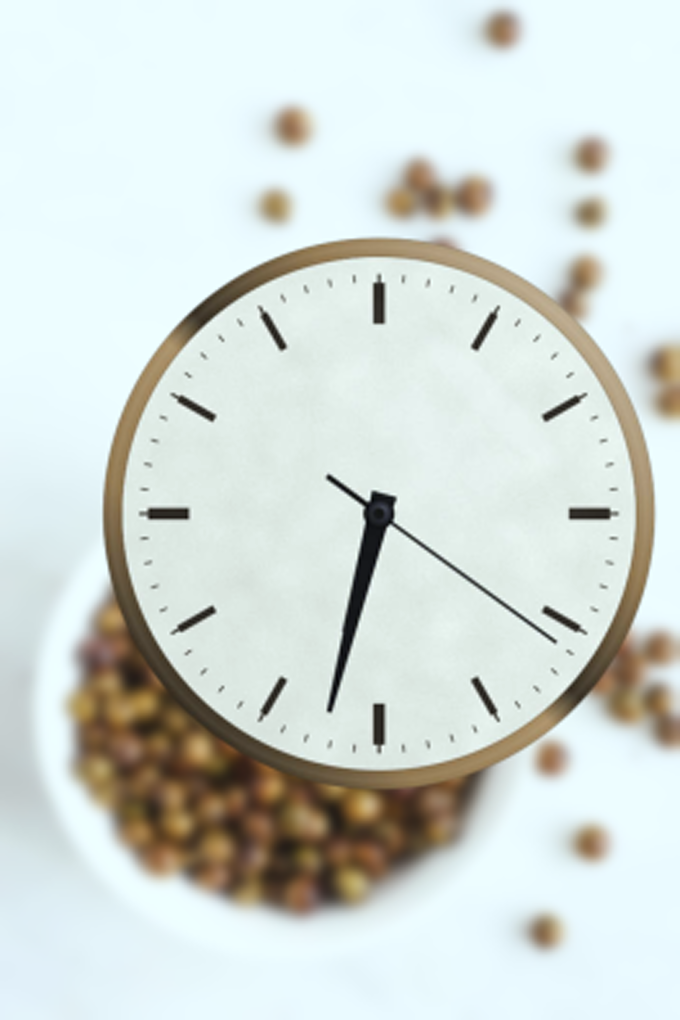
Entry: 6 h 32 min 21 s
